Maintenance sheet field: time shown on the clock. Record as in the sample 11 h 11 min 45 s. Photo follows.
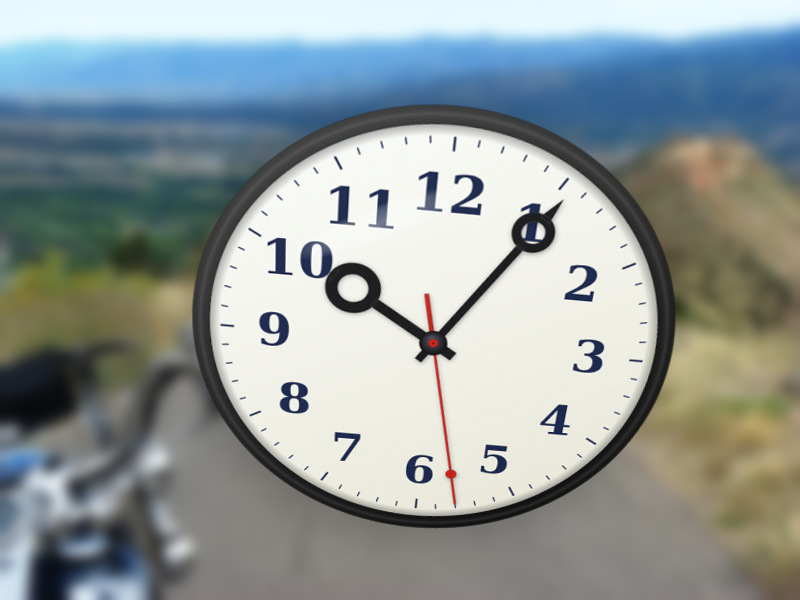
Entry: 10 h 05 min 28 s
